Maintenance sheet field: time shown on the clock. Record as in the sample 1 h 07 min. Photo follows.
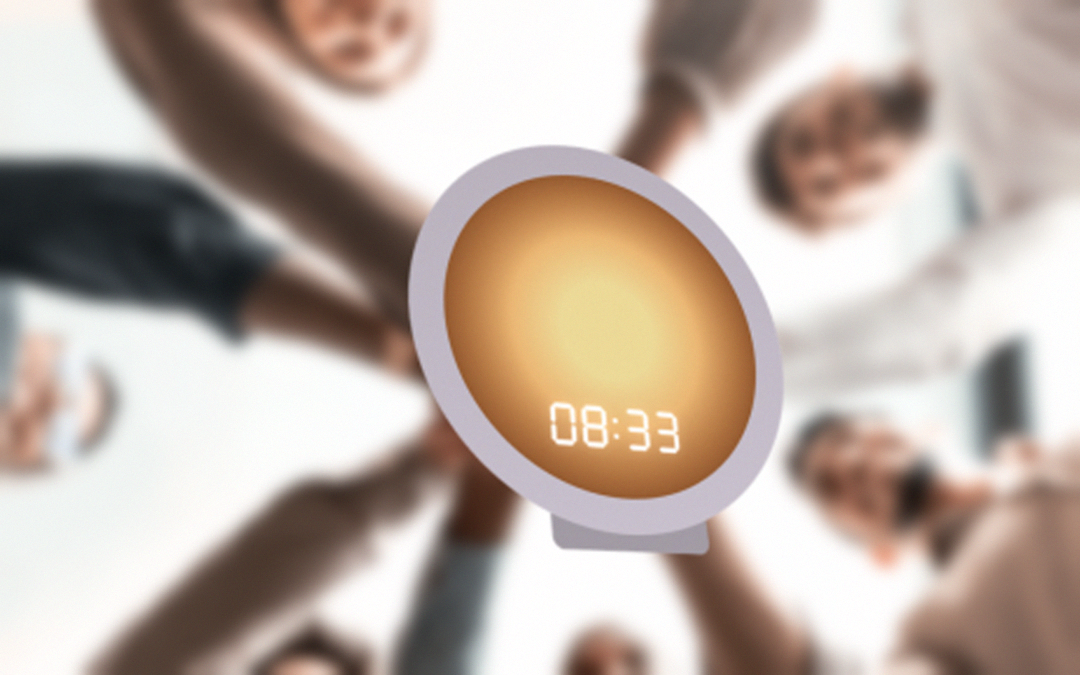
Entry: 8 h 33 min
